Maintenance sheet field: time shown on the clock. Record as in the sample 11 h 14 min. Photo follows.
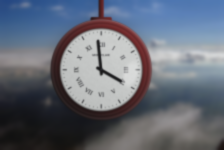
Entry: 3 h 59 min
